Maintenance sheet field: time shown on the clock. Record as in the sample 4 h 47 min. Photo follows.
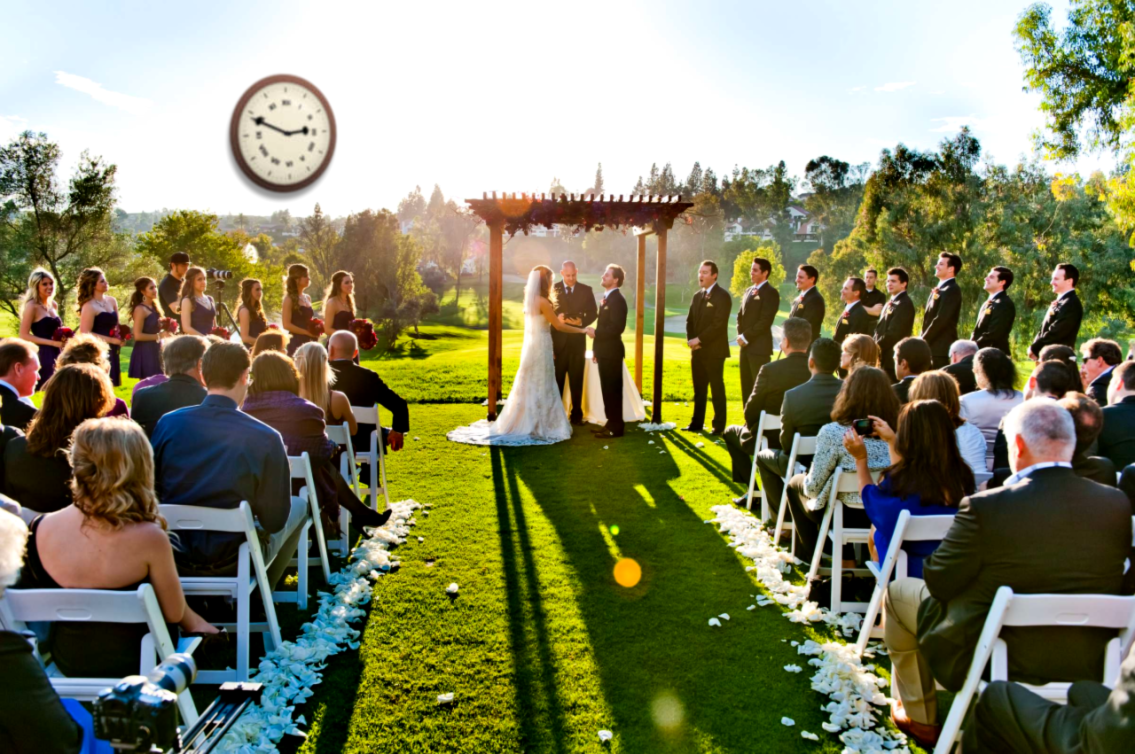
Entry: 2 h 49 min
